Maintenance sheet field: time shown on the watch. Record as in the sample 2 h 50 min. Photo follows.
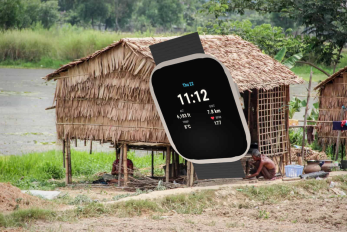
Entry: 11 h 12 min
